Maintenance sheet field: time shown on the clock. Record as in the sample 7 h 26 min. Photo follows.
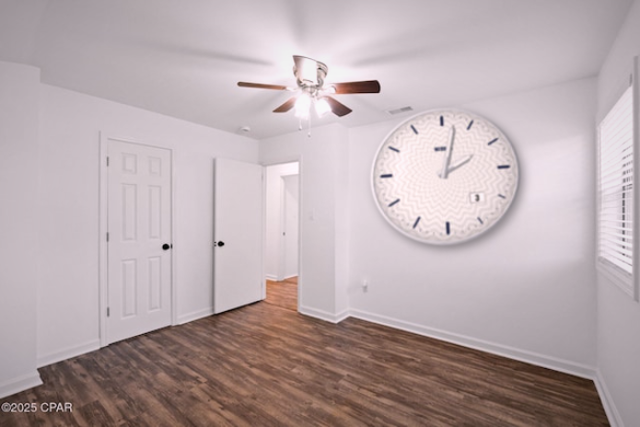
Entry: 2 h 02 min
